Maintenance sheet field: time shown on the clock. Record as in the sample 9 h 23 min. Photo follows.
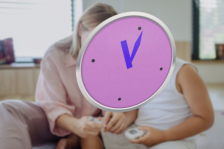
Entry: 11 h 01 min
